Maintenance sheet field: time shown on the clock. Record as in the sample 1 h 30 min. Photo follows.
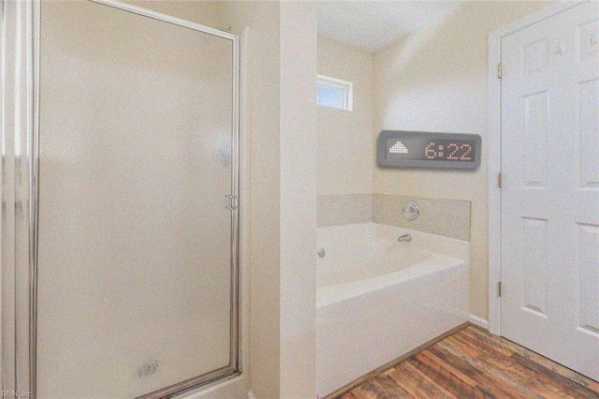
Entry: 6 h 22 min
